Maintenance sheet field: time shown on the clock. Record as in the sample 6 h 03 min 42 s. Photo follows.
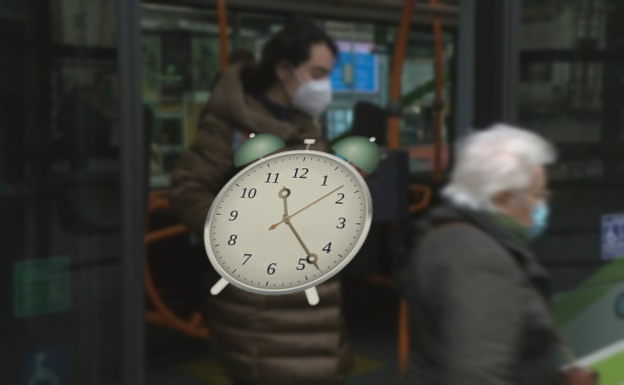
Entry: 11 h 23 min 08 s
